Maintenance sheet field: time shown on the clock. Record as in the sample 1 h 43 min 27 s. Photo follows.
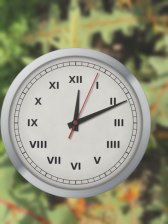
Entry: 12 h 11 min 04 s
